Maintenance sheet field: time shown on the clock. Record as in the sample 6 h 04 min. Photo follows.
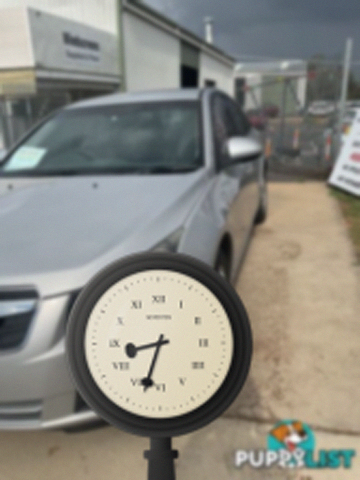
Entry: 8 h 33 min
